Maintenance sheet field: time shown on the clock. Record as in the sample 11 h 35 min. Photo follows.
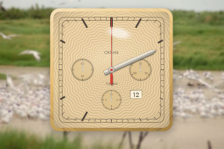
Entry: 2 h 11 min
